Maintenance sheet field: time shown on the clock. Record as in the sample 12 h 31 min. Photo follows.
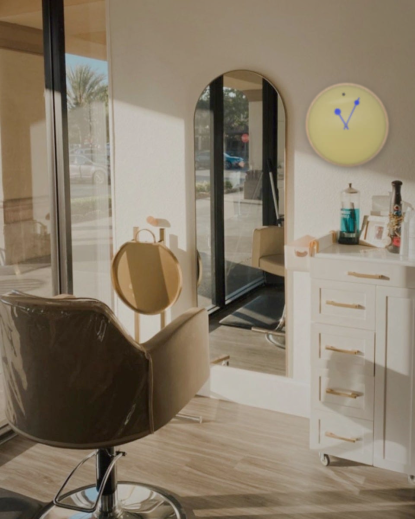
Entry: 11 h 05 min
